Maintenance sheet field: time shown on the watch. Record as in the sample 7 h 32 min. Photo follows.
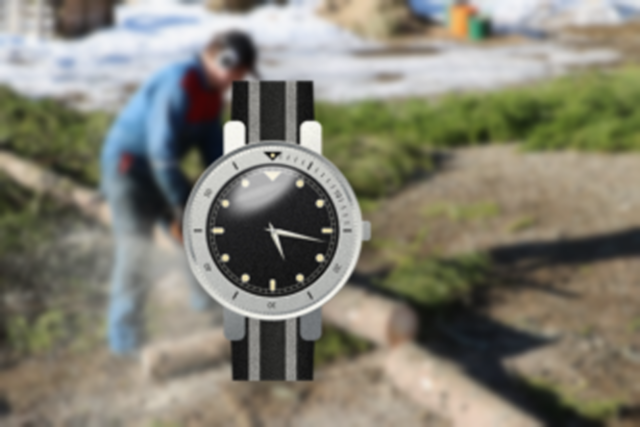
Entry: 5 h 17 min
